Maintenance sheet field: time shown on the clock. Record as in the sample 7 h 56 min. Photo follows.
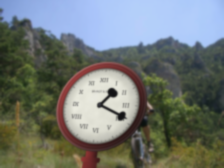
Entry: 1 h 19 min
